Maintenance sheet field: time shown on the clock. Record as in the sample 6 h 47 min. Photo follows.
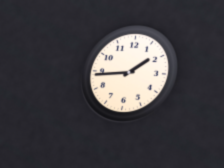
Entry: 1 h 44 min
